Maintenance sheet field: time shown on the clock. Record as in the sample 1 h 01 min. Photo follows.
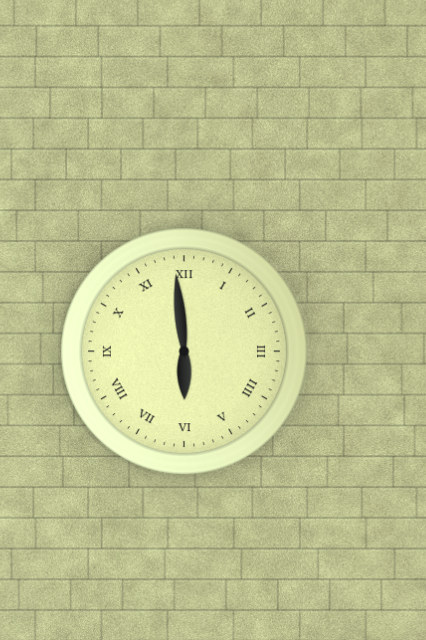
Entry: 5 h 59 min
